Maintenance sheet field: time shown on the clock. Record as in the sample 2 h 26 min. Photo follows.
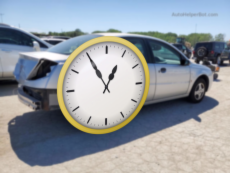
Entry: 12 h 55 min
